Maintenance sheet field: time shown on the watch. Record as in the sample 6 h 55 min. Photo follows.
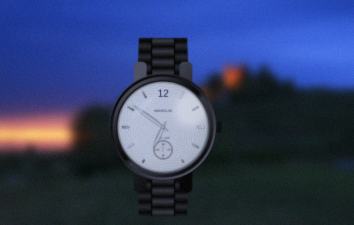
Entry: 6 h 51 min
